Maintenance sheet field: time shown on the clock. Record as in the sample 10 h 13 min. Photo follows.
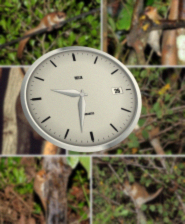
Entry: 9 h 32 min
